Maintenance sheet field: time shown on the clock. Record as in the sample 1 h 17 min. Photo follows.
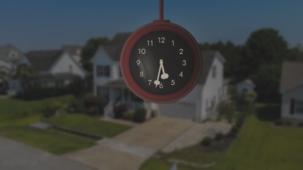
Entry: 5 h 32 min
